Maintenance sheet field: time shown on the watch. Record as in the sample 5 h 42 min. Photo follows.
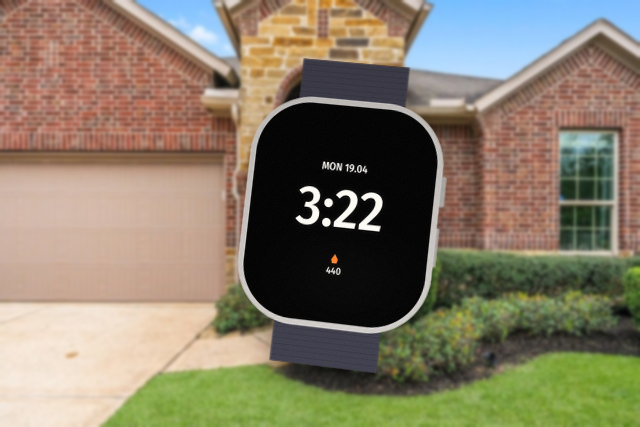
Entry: 3 h 22 min
